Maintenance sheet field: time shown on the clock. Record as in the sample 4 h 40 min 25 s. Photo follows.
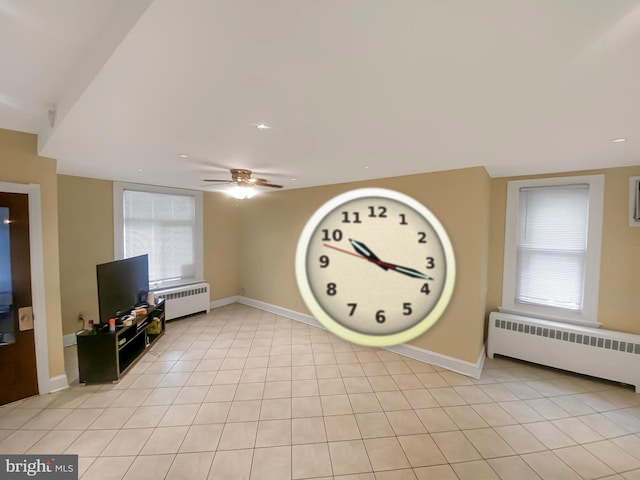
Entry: 10 h 17 min 48 s
